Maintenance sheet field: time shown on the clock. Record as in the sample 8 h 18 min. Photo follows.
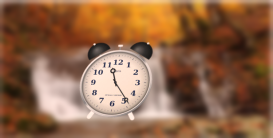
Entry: 11 h 24 min
